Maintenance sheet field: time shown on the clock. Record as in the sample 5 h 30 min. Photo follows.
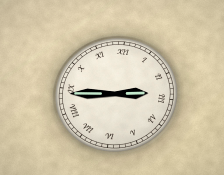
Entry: 2 h 44 min
